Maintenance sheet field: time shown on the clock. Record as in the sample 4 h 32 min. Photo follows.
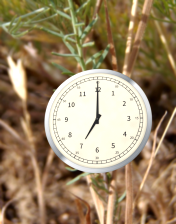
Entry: 7 h 00 min
